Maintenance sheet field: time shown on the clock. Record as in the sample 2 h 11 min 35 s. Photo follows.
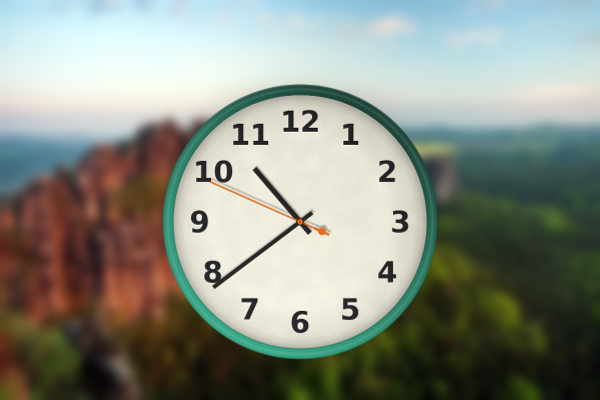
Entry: 10 h 38 min 49 s
